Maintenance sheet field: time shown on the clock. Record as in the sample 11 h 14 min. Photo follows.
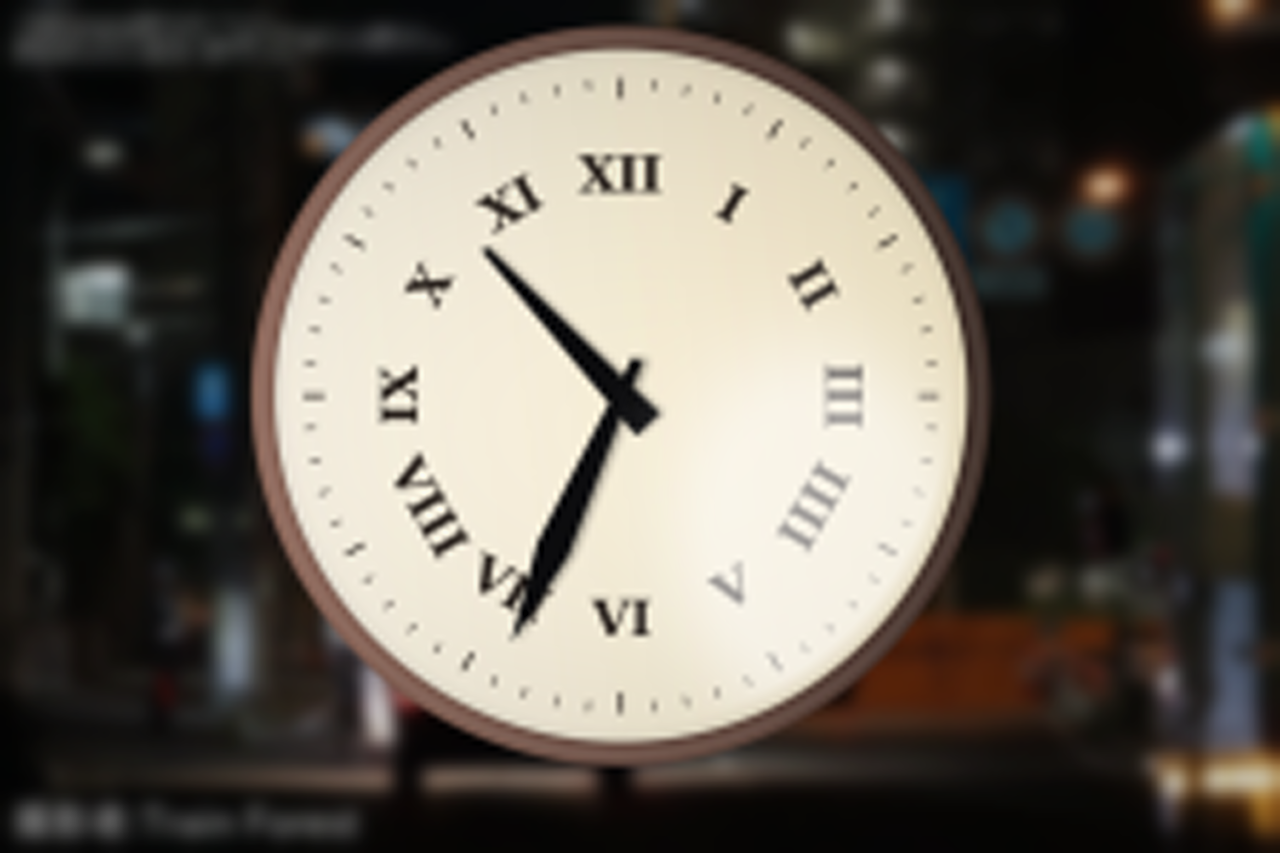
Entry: 10 h 34 min
